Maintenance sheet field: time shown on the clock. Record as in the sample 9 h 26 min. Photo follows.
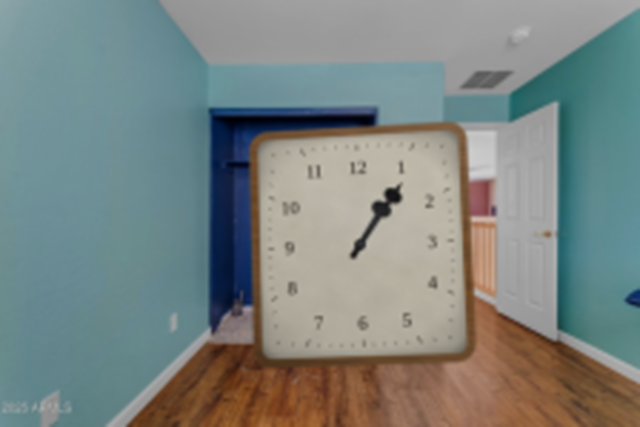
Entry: 1 h 06 min
